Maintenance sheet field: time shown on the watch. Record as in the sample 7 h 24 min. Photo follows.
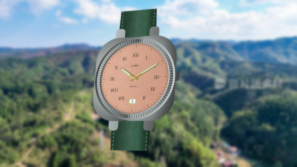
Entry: 10 h 10 min
